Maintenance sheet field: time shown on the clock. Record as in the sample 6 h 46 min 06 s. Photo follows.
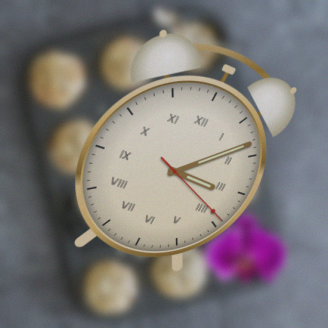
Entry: 3 h 08 min 19 s
